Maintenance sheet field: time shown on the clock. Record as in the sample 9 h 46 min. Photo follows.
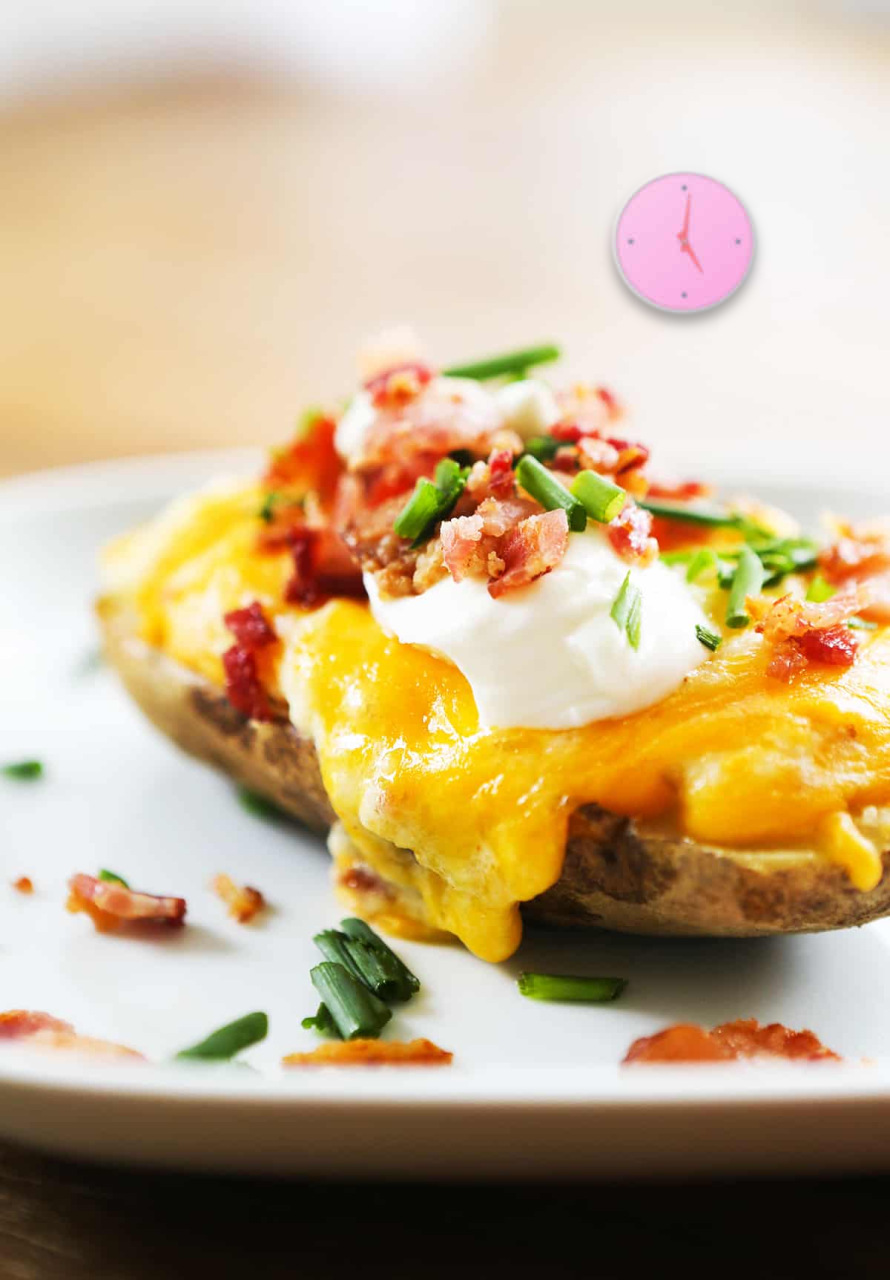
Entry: 5 h 01 min
